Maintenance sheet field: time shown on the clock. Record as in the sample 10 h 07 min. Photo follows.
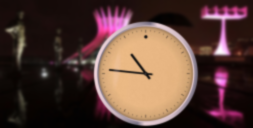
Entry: 10 h 46 min
